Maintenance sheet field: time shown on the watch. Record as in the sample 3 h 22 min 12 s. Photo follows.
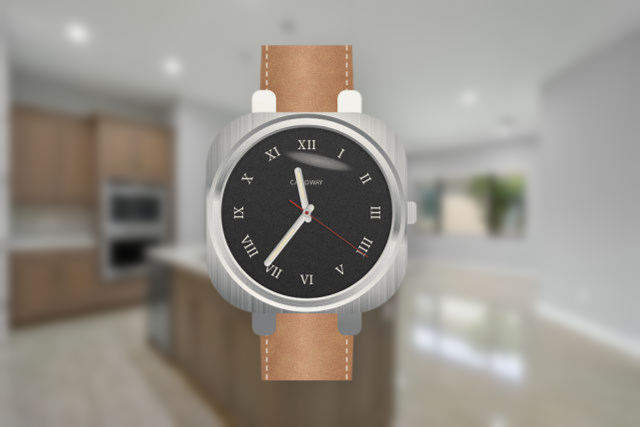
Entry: 11 h 36 min 21 s
